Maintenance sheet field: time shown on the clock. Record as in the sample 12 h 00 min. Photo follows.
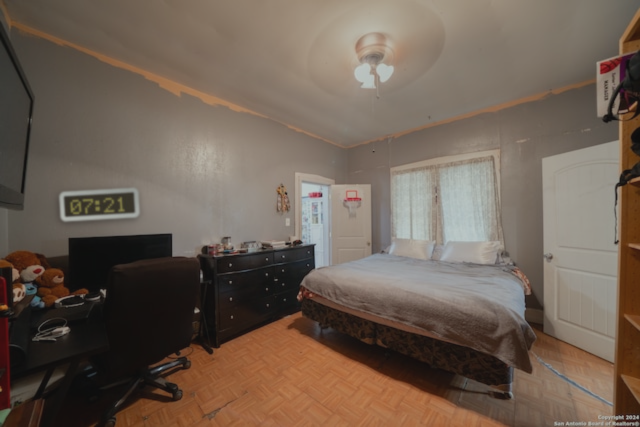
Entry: 7 h 21 min
